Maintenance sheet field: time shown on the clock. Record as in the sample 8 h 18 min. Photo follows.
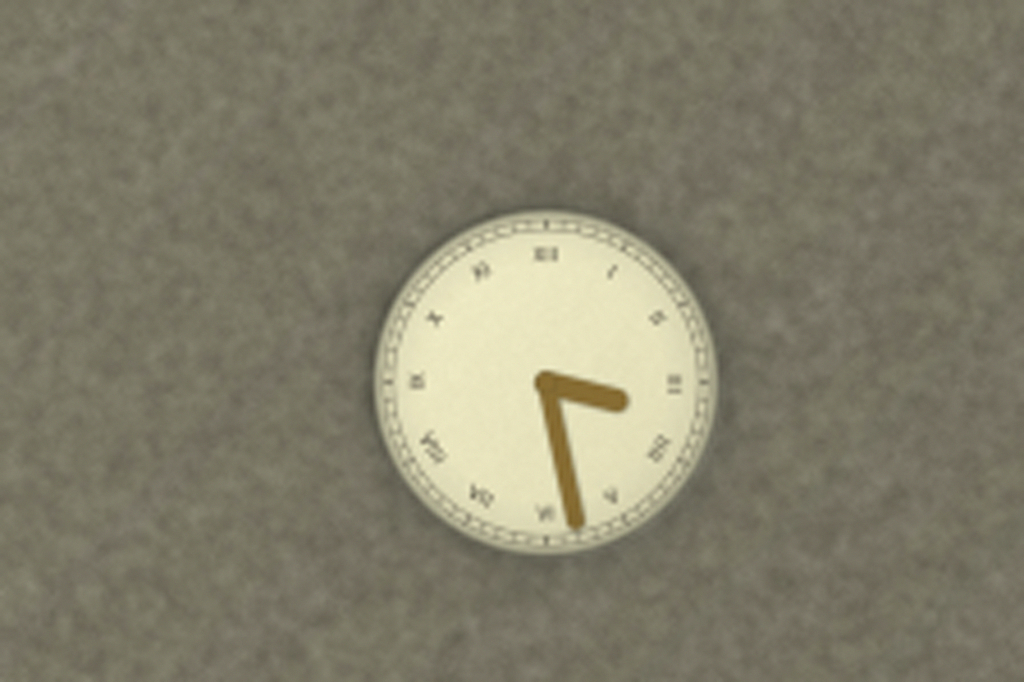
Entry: 3 h 28 min
